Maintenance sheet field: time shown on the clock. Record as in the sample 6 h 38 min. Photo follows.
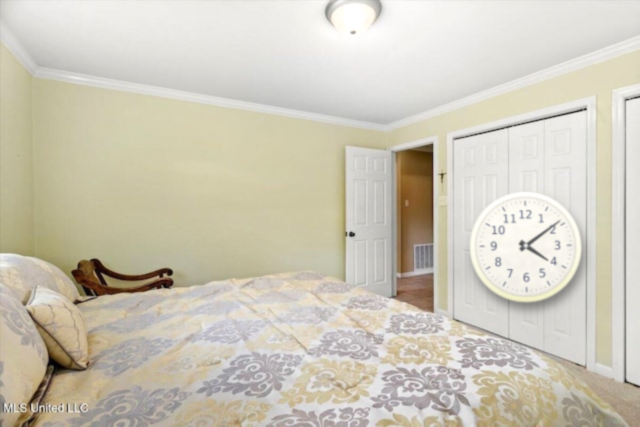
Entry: 4 h 09 min
